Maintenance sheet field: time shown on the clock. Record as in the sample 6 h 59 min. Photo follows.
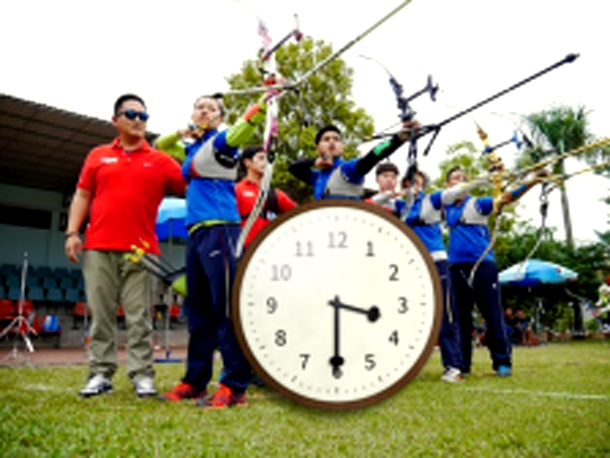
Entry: 3 h 30 min
